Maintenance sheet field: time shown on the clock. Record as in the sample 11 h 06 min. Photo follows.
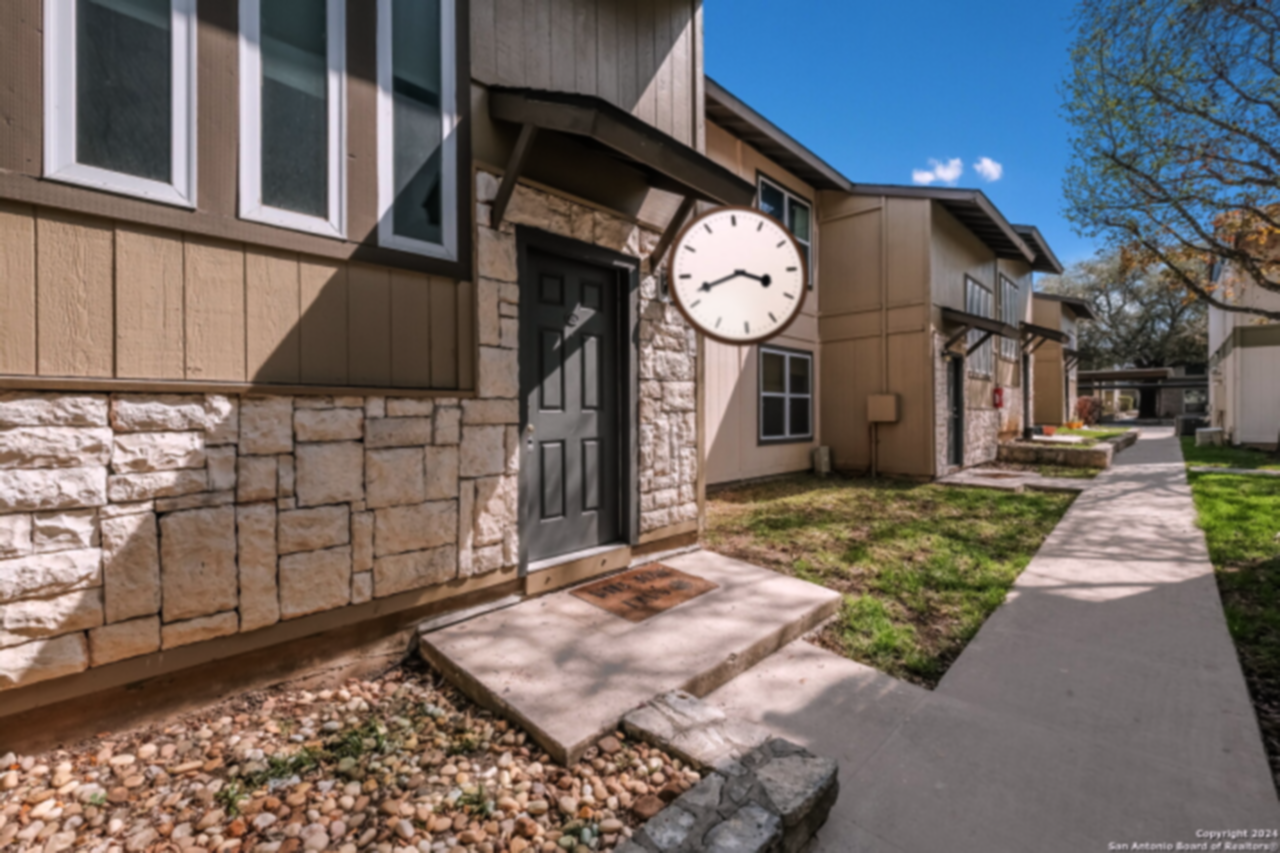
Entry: 3 h 42 min
